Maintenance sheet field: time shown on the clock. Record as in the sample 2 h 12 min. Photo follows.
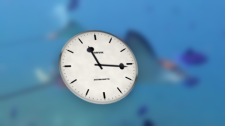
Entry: 11 h 16 min
